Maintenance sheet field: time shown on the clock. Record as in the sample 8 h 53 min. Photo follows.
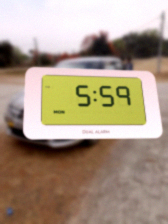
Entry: 5 h 59 min
